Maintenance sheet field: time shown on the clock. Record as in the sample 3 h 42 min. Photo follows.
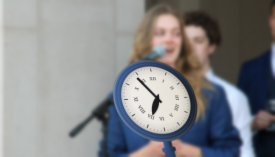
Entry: 6 h 54 min
